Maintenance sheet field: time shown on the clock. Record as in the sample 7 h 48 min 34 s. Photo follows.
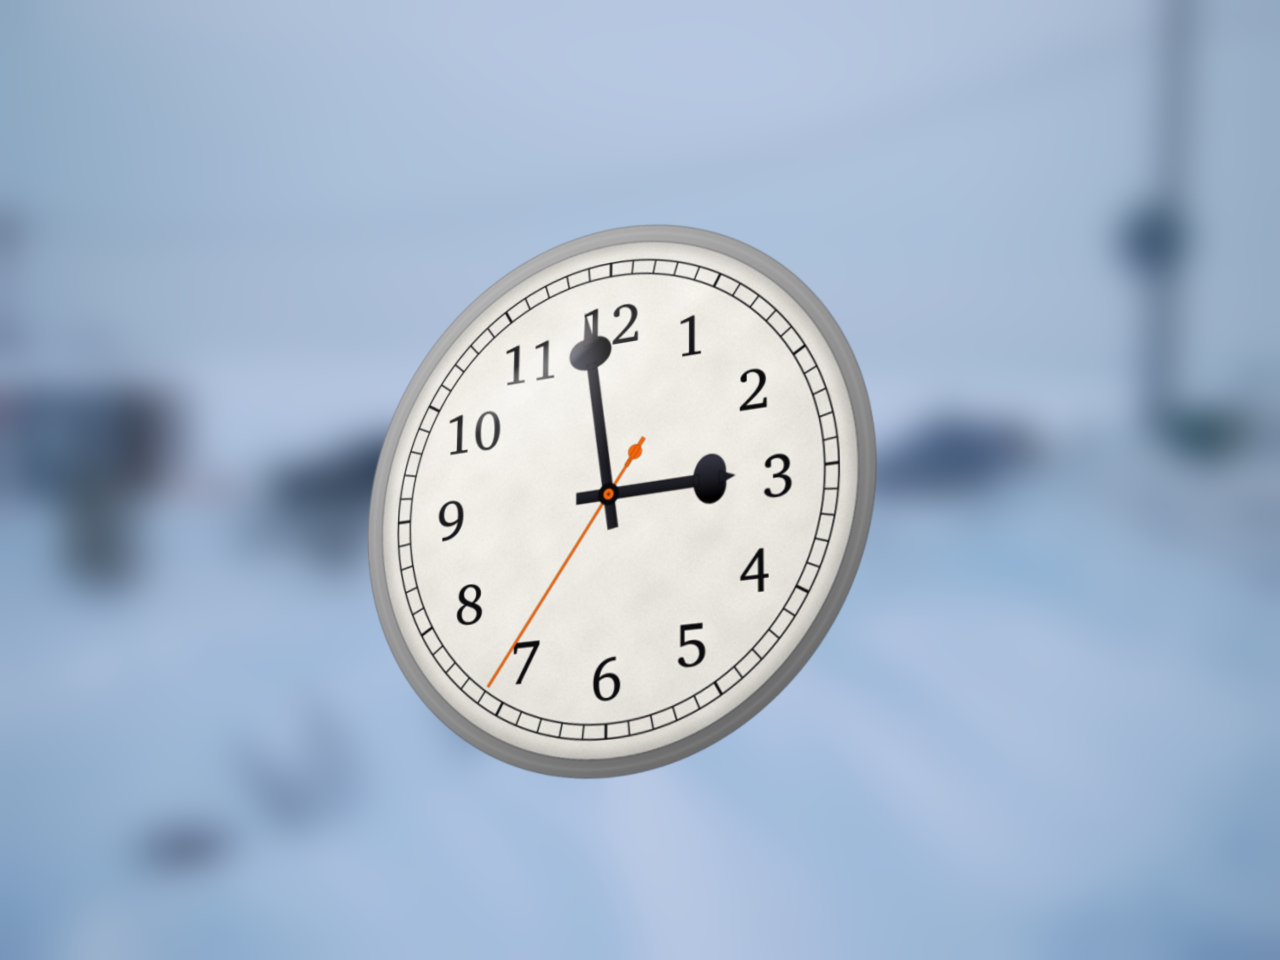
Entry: 2 h 58 min 36 s
